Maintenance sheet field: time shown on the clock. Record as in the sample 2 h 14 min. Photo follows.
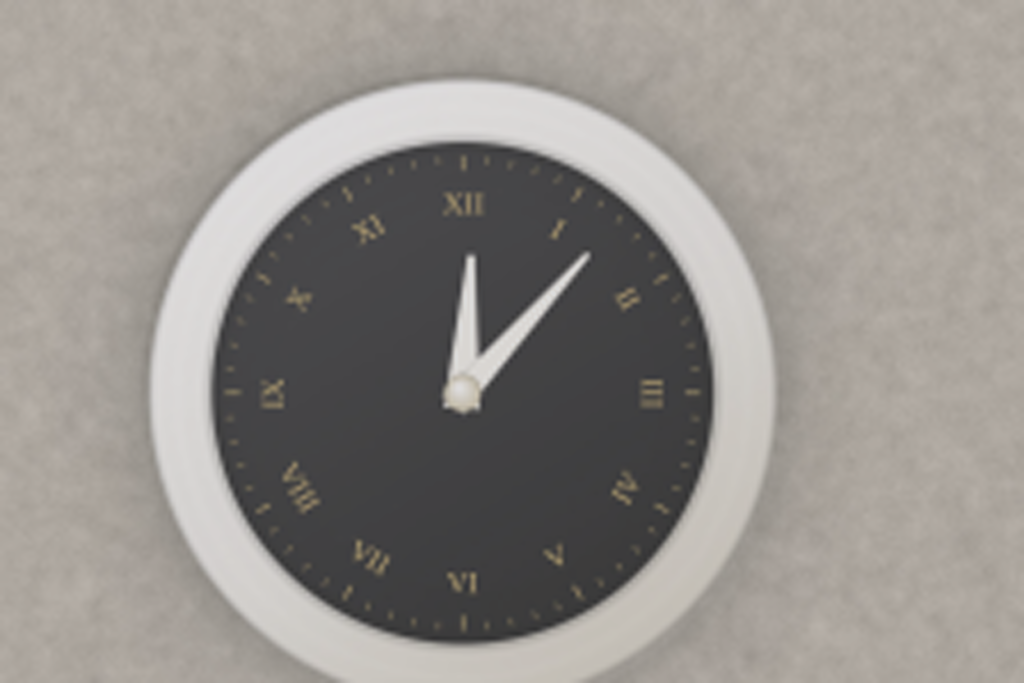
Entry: 12 h 07 min
